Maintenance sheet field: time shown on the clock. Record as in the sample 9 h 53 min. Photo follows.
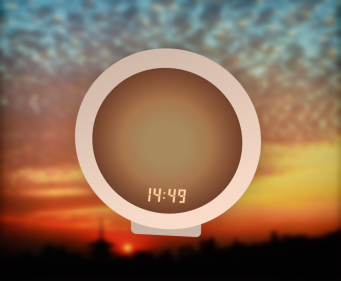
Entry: 14 h 49 min
